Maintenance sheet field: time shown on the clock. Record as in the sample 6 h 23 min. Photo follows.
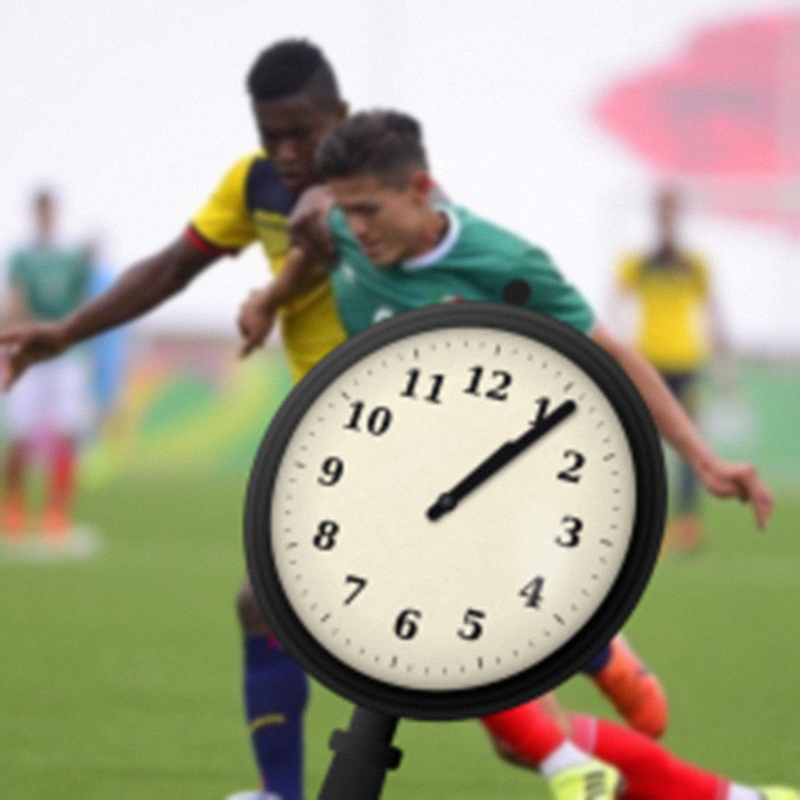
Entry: 1 h 06 min
